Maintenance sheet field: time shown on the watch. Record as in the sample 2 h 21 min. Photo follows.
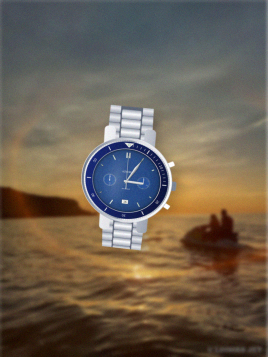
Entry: 3 h 05 min
